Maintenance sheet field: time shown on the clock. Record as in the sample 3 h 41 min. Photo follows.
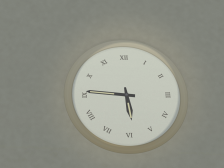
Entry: 5 h 46 min
